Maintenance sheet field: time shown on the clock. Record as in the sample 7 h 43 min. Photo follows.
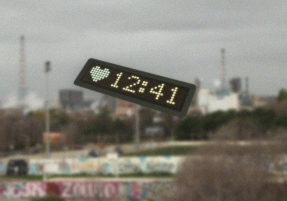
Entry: 12 h 41 min
